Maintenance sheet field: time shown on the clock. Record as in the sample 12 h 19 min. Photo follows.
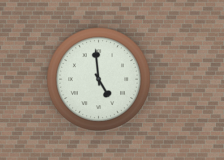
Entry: 4 h 59 min
